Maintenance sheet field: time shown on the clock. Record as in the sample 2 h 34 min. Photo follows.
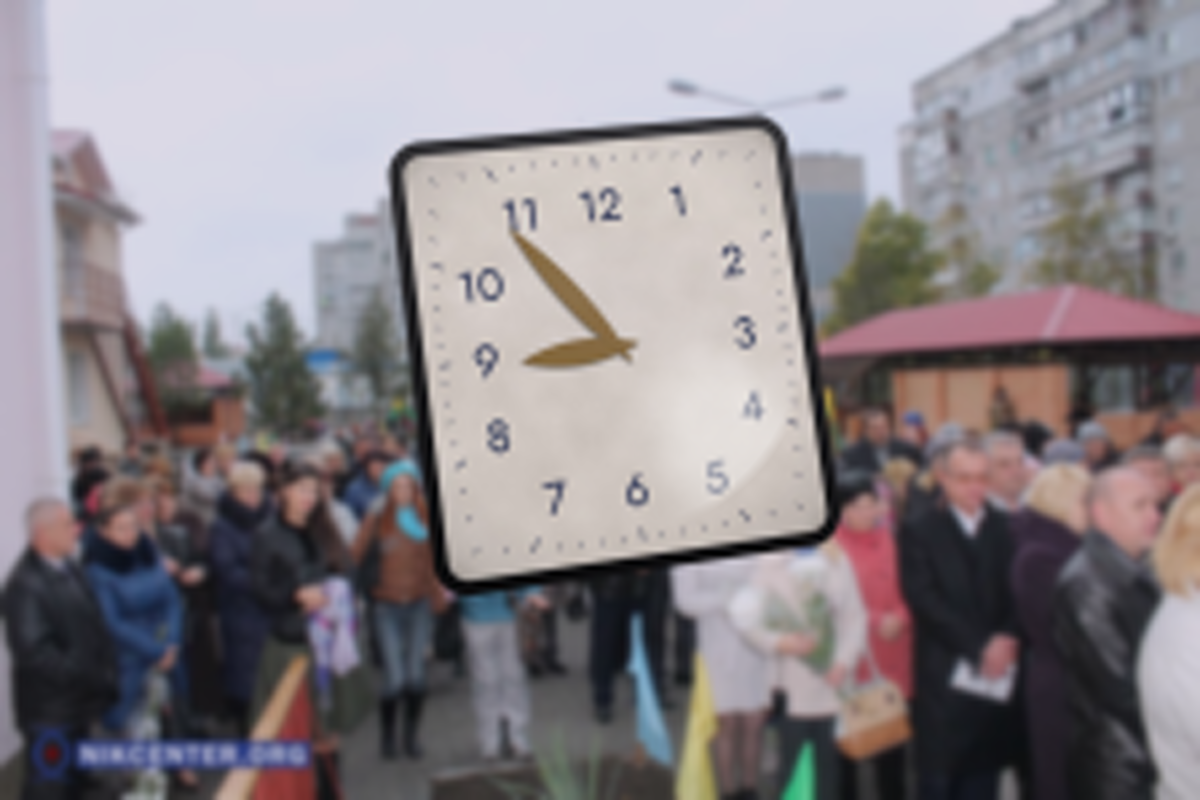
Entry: 8 h 54 min
